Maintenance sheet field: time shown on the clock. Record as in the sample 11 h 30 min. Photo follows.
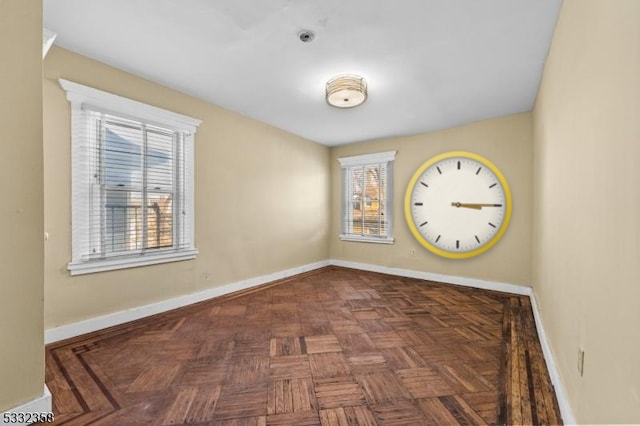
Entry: 3 h 15 min
